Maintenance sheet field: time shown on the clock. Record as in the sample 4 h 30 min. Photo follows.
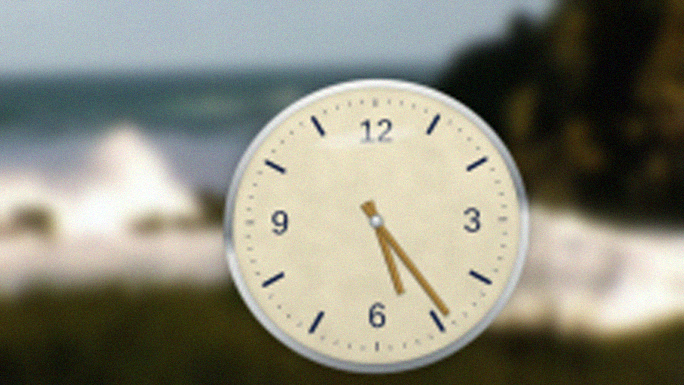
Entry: 5 h 24 min
